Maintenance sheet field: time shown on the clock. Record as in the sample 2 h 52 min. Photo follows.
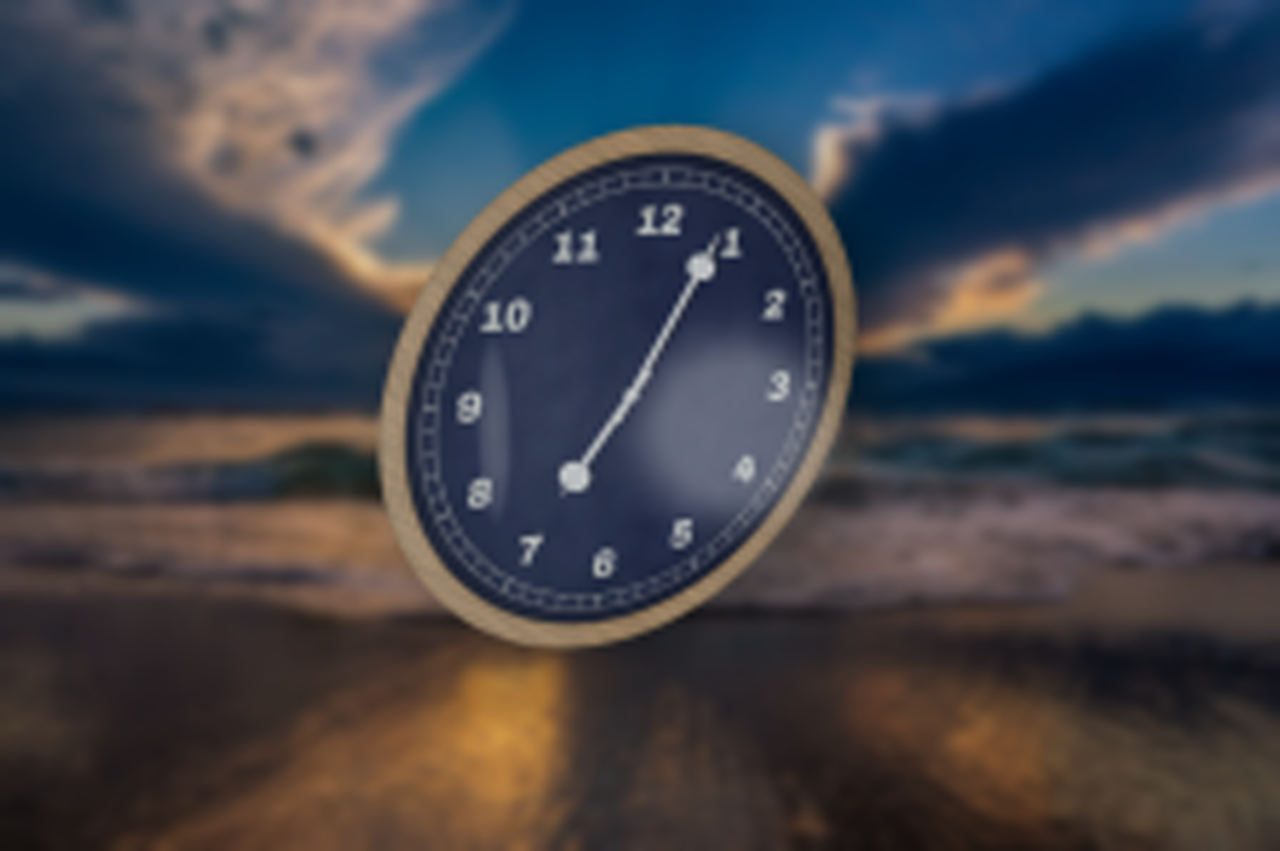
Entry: 7 h 04 min
